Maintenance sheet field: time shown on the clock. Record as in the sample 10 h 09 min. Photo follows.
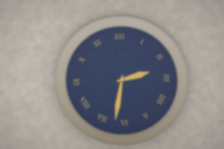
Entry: 2 h 32 min
